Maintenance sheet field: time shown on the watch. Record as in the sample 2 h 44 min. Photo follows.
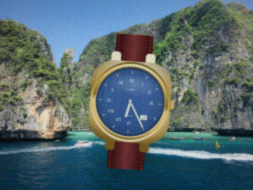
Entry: 6 h 25 min
